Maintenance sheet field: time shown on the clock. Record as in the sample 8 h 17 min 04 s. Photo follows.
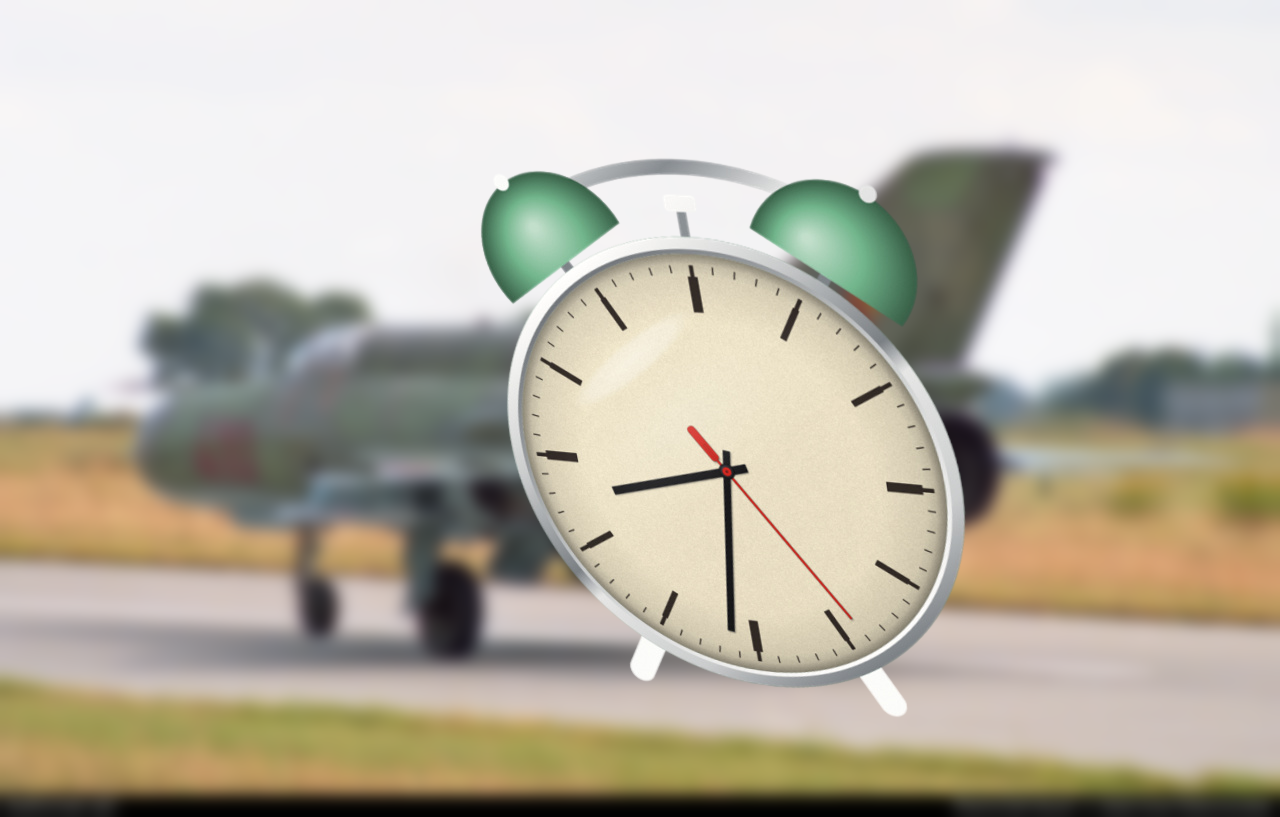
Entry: 8 h 31 min 24 s
